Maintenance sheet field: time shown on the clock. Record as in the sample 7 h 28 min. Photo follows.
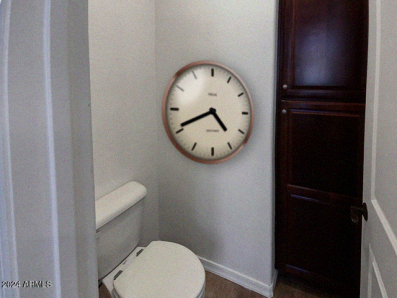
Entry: 4 h 41 min
